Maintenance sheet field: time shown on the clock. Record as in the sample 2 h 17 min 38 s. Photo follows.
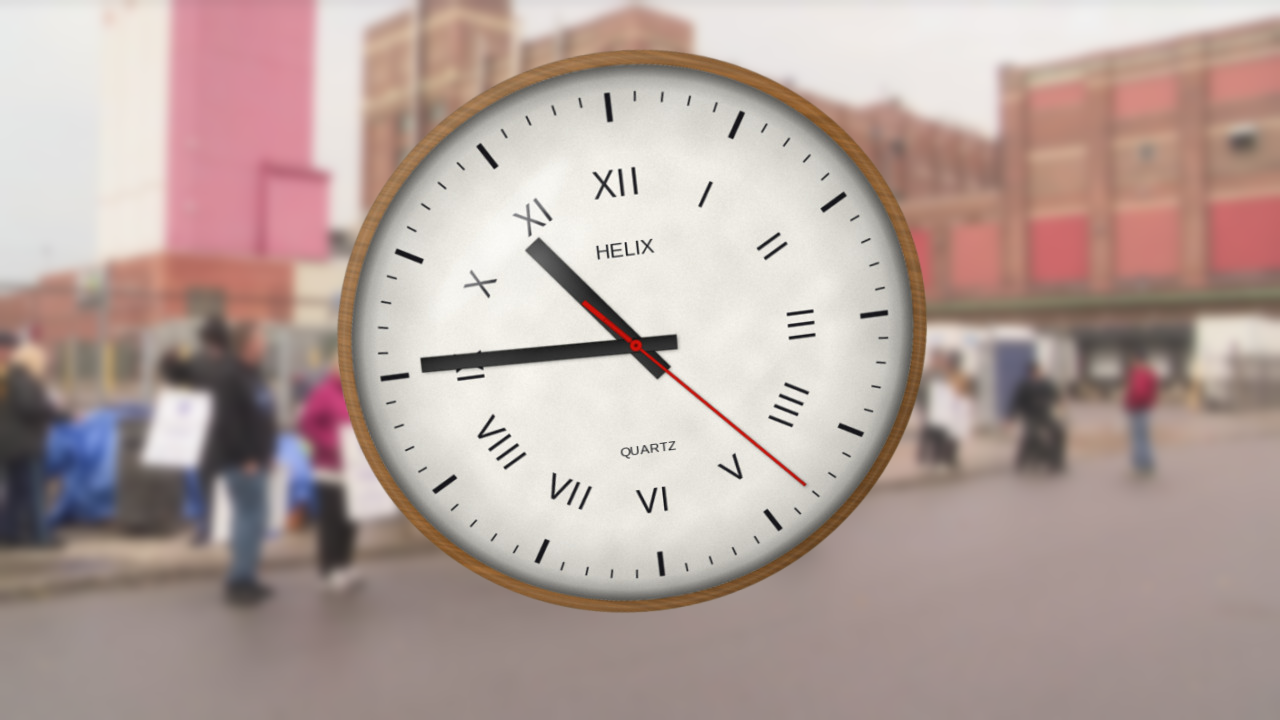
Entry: 10 h 45 min 23 s
